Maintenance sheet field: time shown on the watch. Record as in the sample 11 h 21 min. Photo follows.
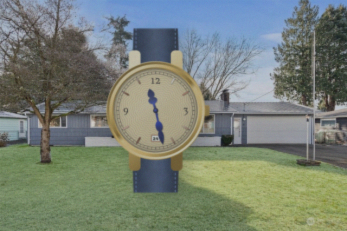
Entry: 11 h 28 min
